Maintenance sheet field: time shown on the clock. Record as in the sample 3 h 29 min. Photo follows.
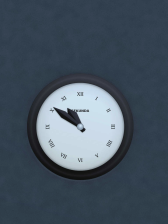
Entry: 10 h 51 min
